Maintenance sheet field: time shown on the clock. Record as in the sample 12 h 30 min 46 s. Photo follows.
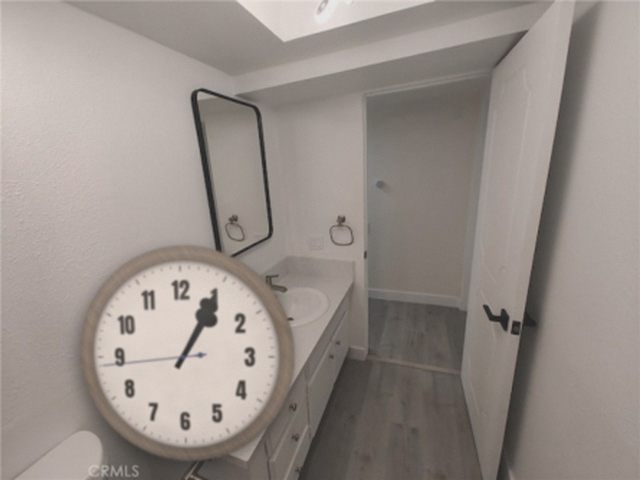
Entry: 1 h 04 min 44 s
